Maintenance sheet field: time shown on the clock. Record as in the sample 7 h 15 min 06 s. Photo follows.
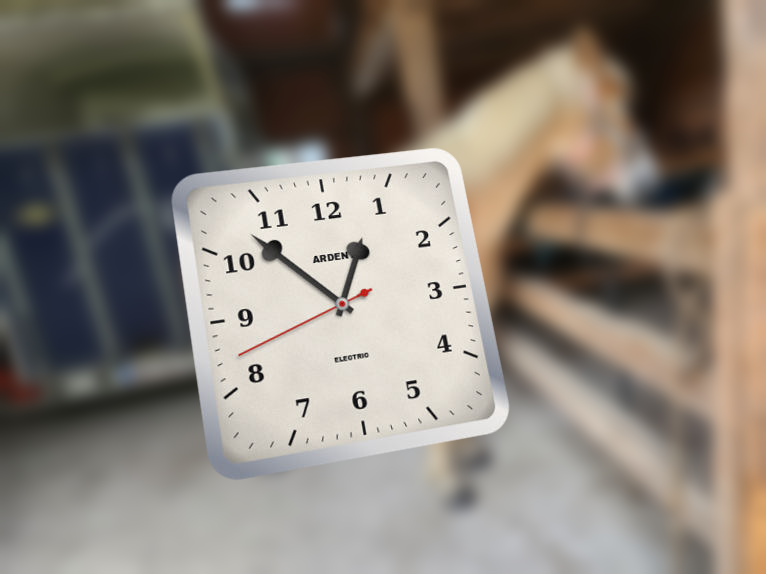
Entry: 12 h 52 min 42 s
